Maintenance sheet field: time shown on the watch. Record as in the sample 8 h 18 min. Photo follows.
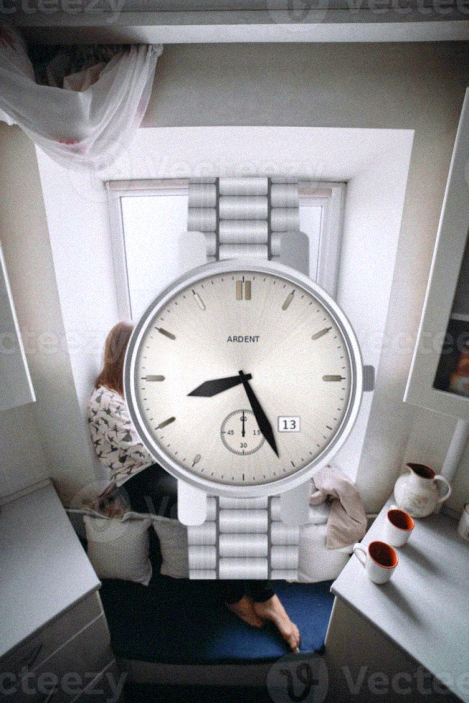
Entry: 8 h 26 min
